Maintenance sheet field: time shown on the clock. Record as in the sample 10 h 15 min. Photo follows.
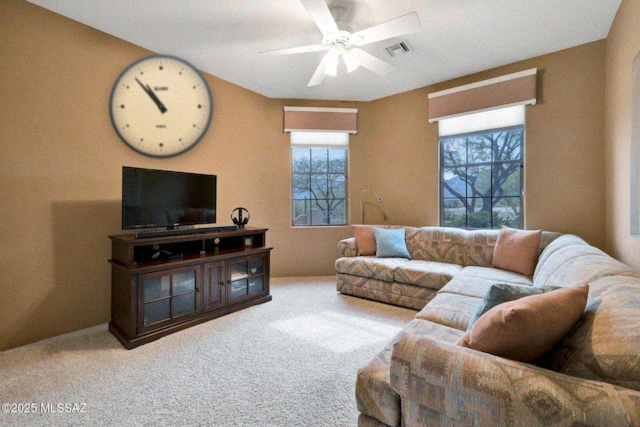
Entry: 10 h 53 min
